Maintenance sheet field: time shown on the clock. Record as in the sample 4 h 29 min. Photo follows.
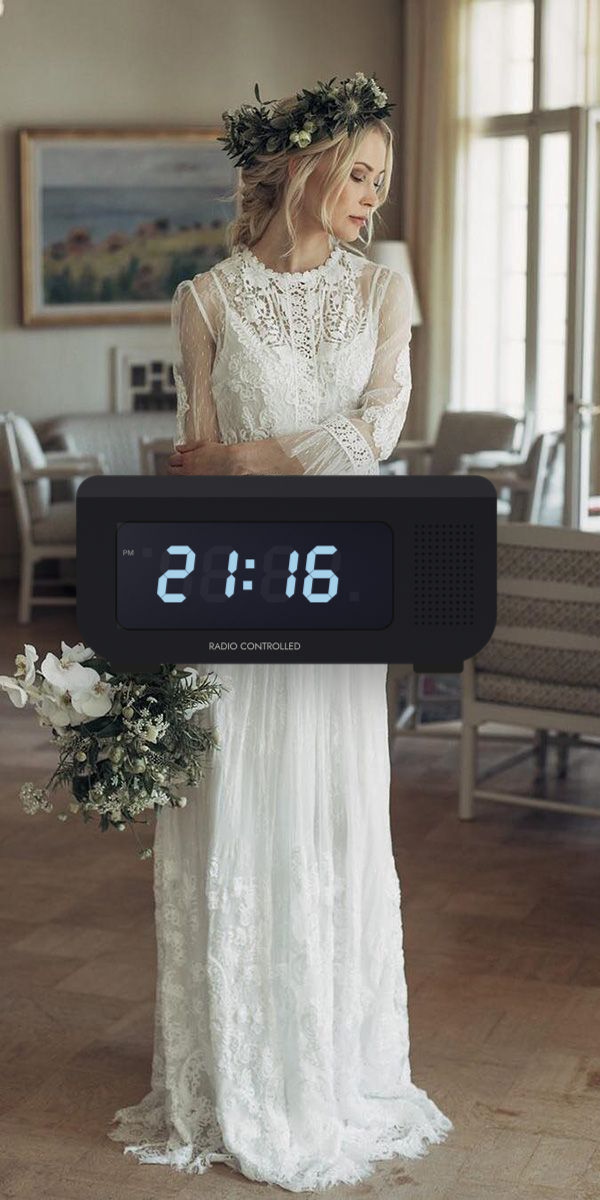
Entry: 21 h 16 min
